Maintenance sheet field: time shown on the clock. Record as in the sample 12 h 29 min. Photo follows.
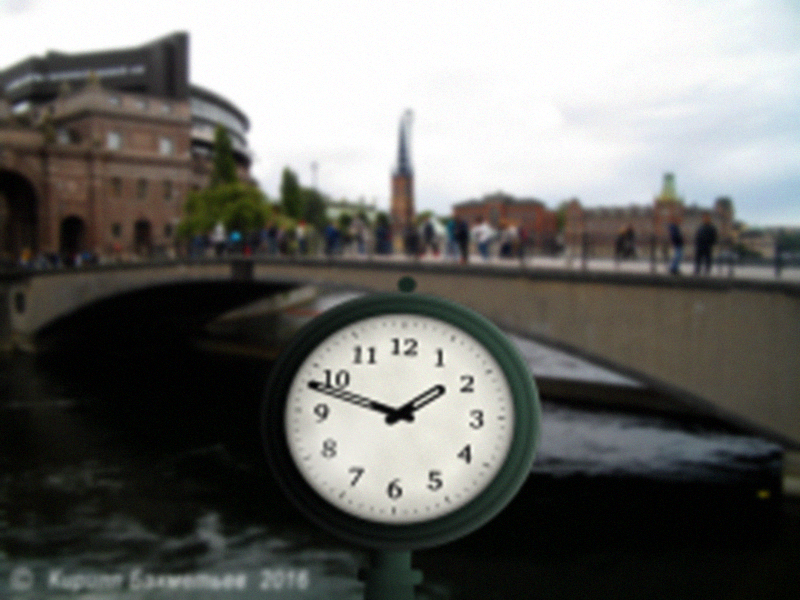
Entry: 1 h 48 min
